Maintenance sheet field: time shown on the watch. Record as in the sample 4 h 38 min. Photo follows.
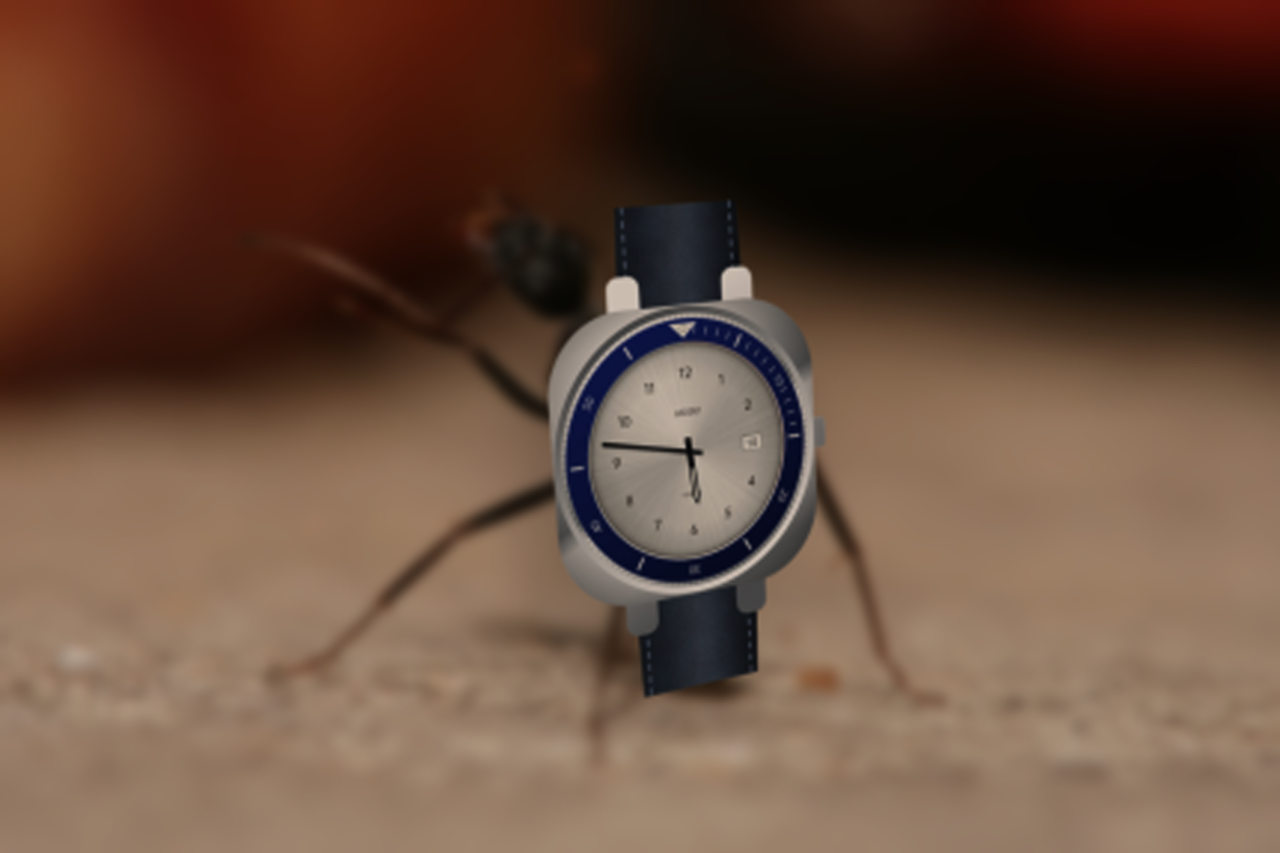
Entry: 5 h 47 min
